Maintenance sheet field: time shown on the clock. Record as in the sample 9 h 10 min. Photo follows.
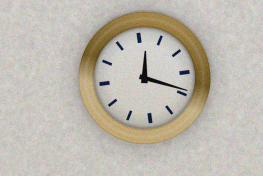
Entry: 12 h 19 min
